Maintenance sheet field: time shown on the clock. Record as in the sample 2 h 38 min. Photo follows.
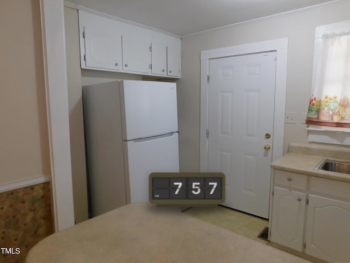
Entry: 7 h 57 min
